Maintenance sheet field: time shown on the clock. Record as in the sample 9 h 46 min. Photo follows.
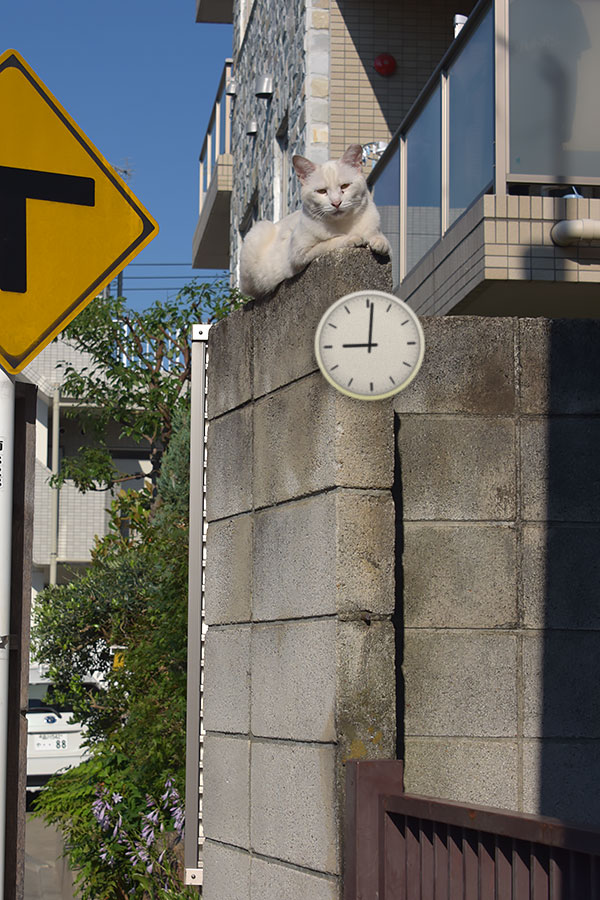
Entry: 9 h 01 min
